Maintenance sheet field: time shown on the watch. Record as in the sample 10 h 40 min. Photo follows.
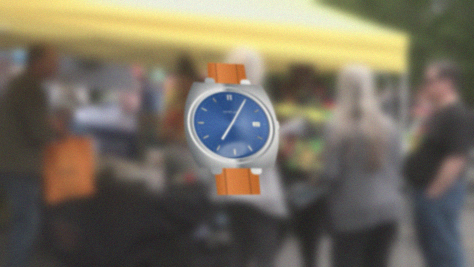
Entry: 7 h 05 min
